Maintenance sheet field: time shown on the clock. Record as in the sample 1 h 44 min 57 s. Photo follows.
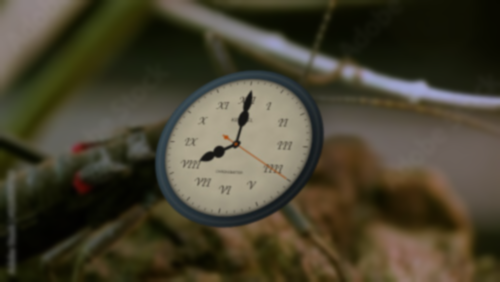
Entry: 8 h 00 min 20 s
